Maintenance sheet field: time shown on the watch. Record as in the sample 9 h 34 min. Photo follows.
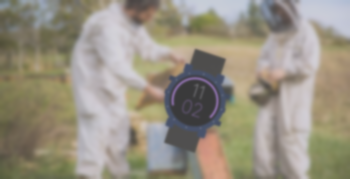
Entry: 11 h 02 min
